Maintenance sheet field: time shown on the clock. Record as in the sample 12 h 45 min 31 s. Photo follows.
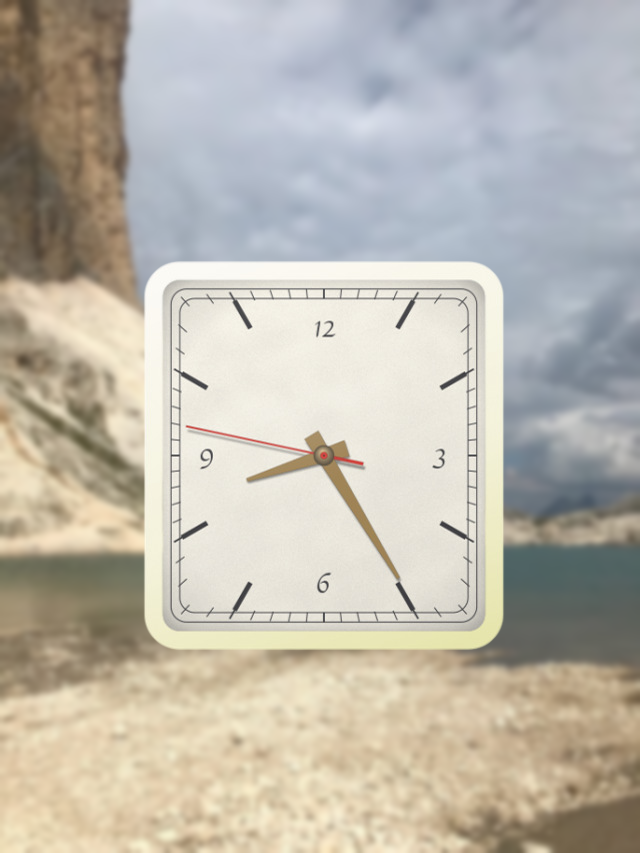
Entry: 8 h 24 min 47 s
